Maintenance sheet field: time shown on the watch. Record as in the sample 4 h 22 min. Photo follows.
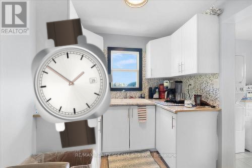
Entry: 1 h 52 min
